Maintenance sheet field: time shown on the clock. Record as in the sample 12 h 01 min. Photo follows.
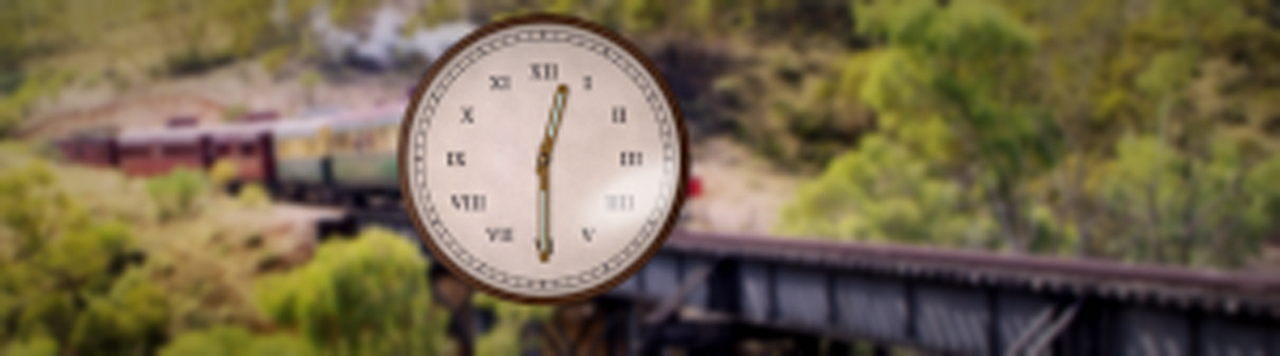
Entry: 12 h 30 min
